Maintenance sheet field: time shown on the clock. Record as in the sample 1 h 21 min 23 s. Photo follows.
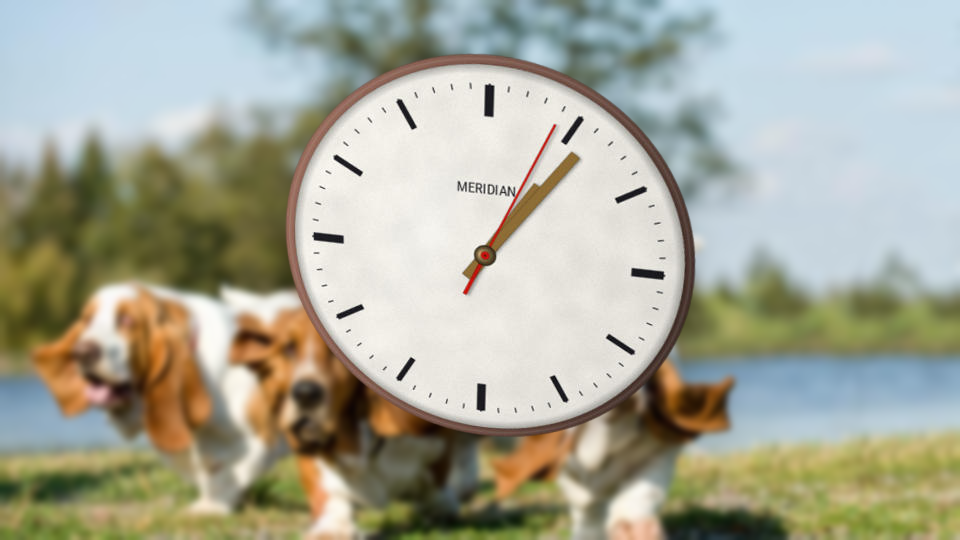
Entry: 1 h 06 min 04 s
